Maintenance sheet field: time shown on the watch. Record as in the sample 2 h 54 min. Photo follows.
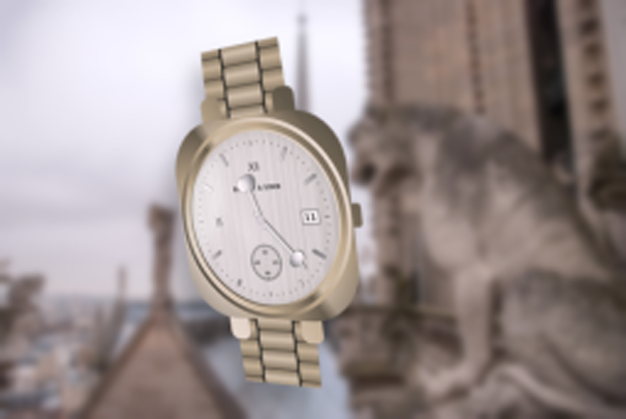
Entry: 11 h 23 min
